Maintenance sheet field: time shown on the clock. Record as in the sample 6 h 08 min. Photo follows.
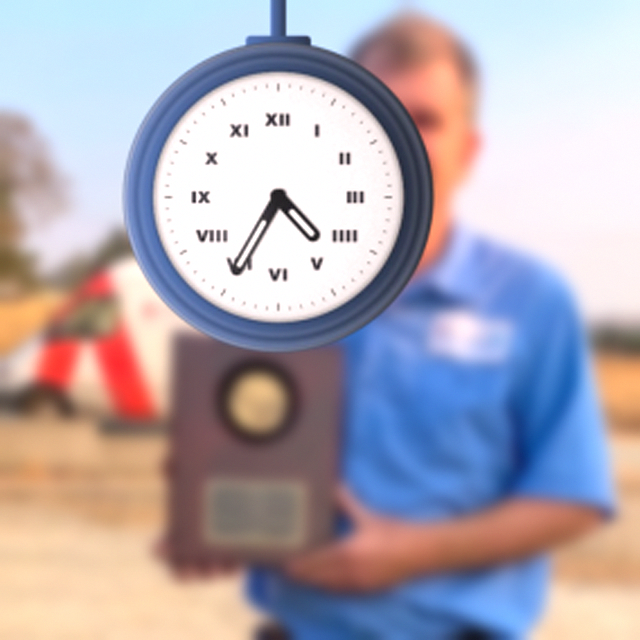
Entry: 4 h 35 min
